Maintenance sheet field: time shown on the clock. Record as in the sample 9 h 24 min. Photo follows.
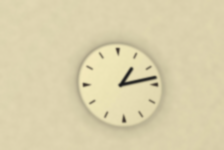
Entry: 1 h 13 min
